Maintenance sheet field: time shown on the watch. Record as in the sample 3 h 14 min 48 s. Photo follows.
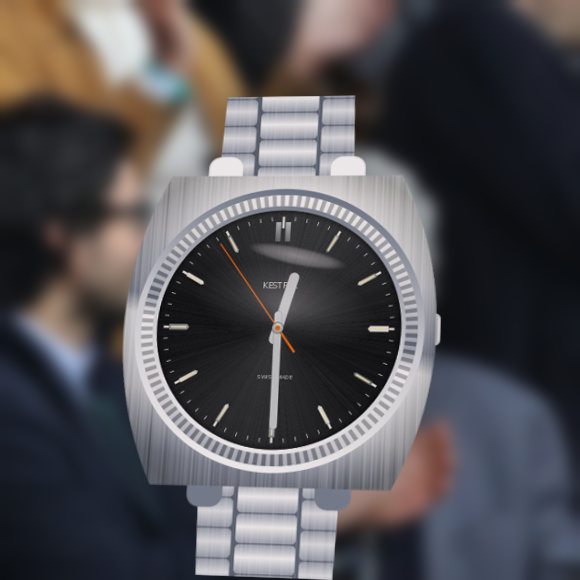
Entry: 12 h 29 min 54 s
